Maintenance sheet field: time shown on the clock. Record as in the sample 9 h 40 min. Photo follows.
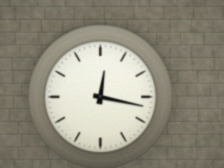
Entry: 12 h 17 min
